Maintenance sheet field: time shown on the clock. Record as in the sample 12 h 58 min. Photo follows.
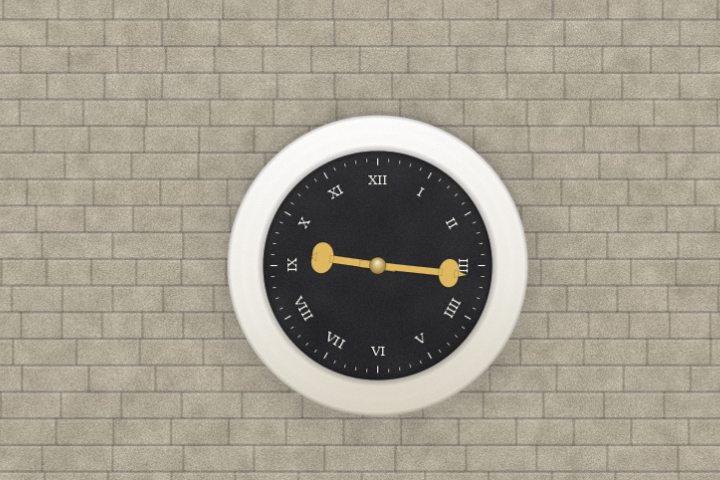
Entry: 9 h 16 min
